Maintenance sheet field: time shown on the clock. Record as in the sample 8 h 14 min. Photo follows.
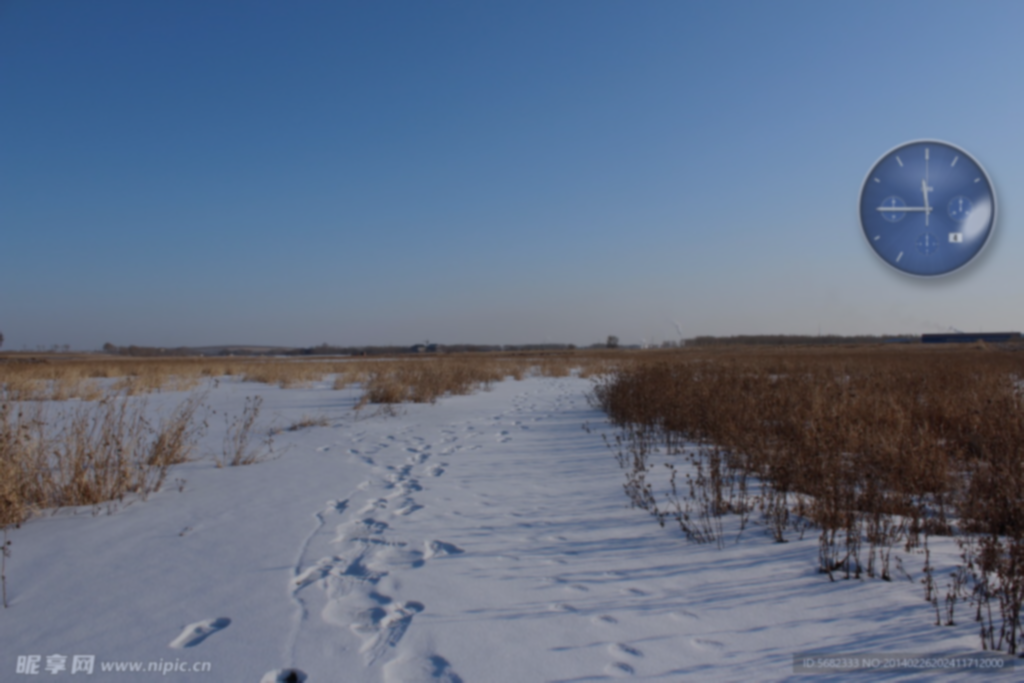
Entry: 11 h 45 min
